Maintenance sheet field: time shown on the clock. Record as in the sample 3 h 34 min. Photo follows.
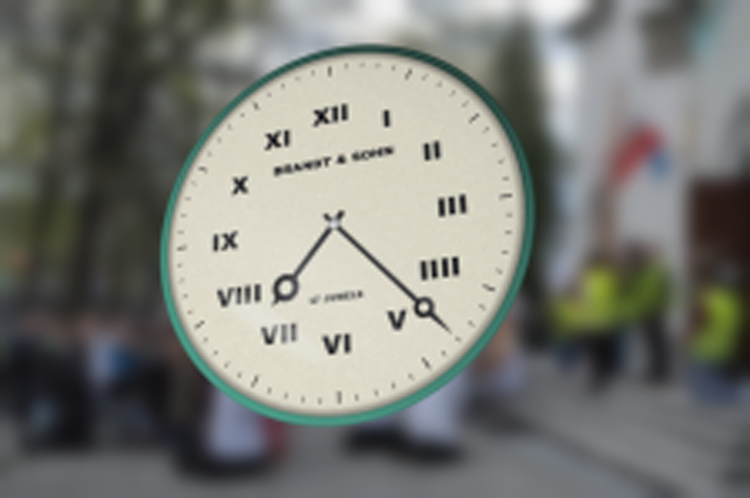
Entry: 7 h 23 min
